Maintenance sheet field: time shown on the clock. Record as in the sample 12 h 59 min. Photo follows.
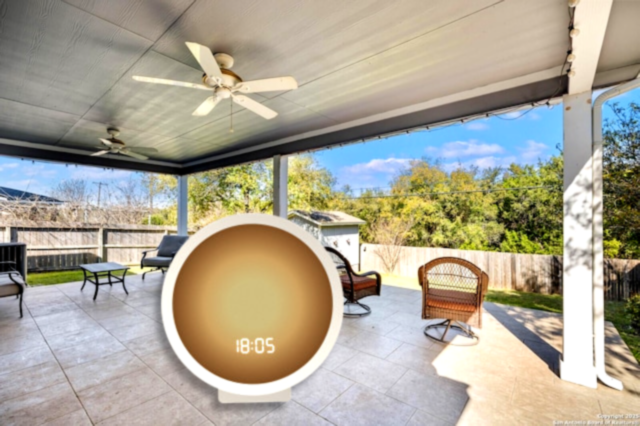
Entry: 18 h 05 min
